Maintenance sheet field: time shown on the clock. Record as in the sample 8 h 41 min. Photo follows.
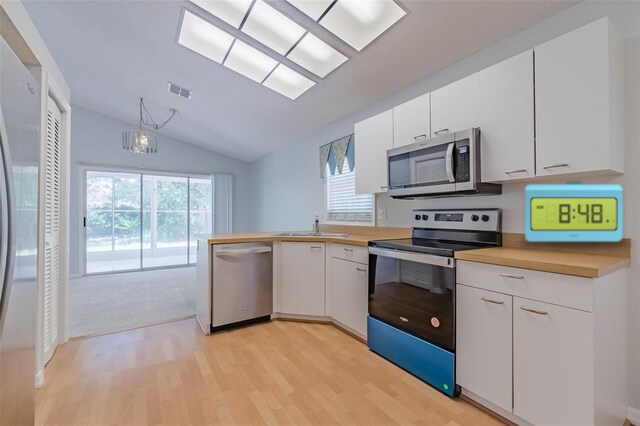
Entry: 8 h 48 min
